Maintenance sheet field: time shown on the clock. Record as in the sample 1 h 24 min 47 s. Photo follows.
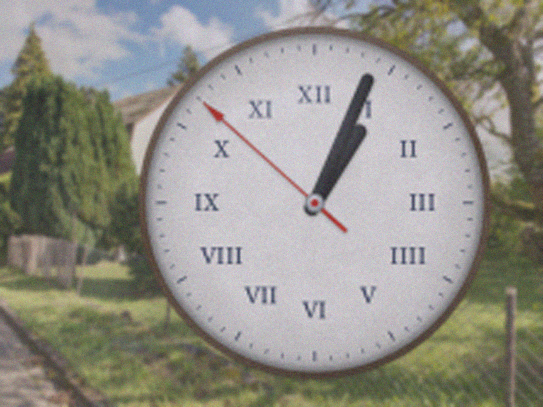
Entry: 1 h 03 min 52 s
